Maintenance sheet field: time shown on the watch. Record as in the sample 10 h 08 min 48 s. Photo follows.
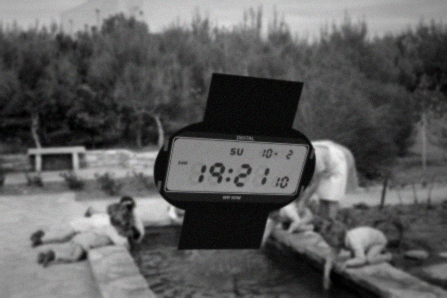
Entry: 19 h 21 min 10 s
